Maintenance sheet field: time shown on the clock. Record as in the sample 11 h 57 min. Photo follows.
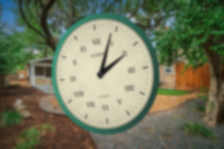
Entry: 2 h 04 min
